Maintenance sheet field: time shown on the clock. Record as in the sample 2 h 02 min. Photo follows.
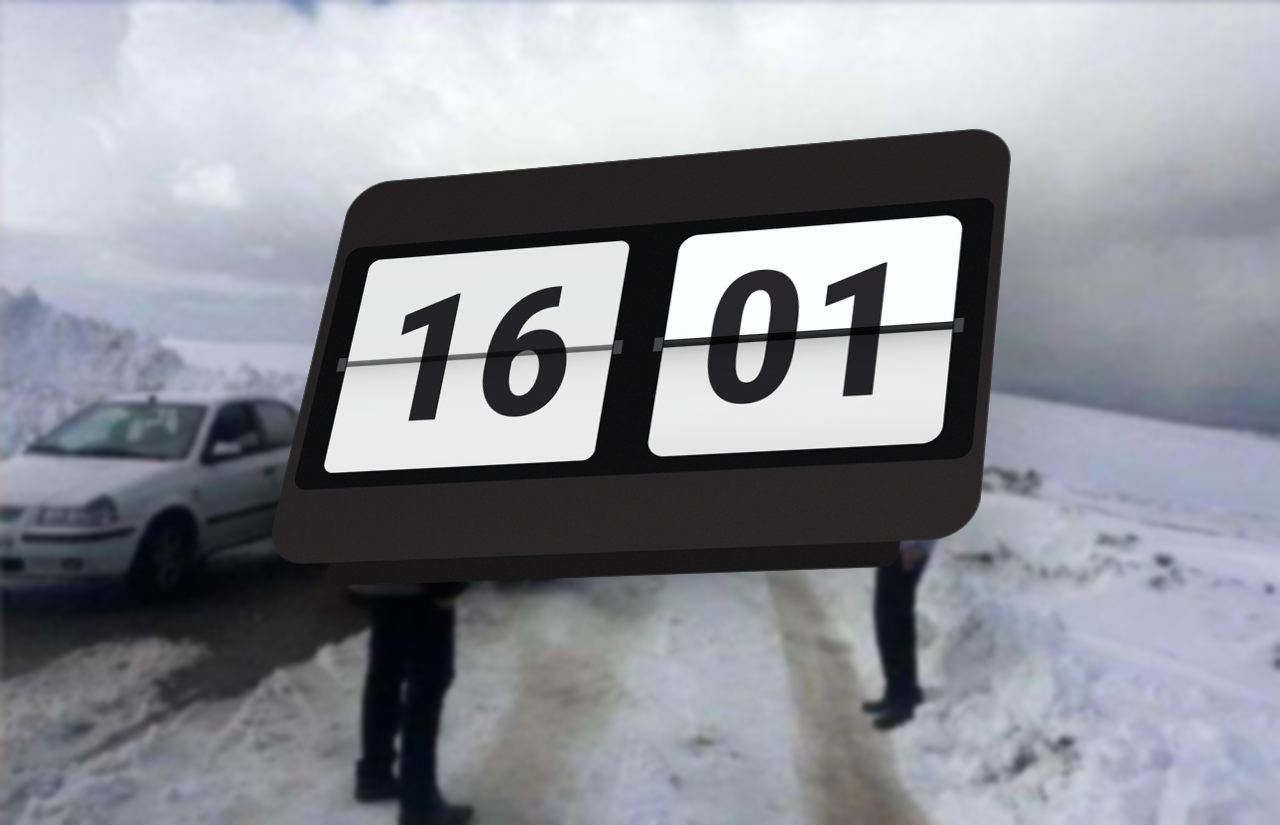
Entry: 16 h 01 min
